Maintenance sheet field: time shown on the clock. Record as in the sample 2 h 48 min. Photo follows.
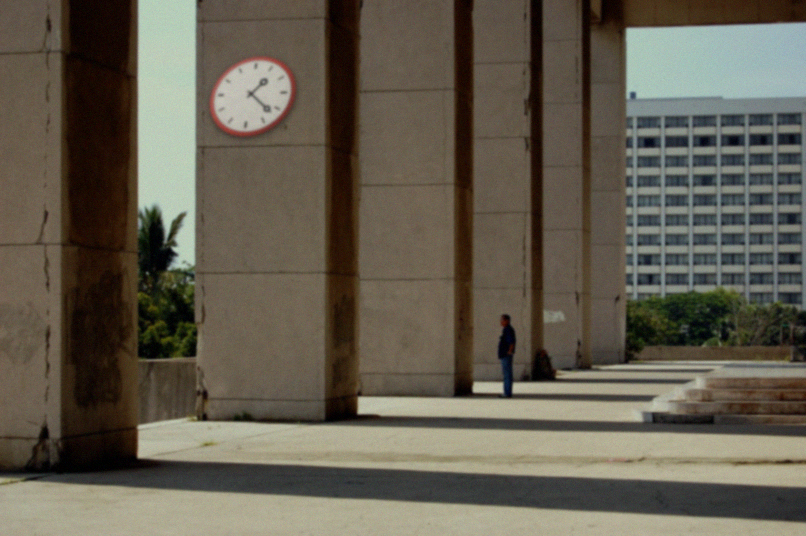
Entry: 1 h 22 min
